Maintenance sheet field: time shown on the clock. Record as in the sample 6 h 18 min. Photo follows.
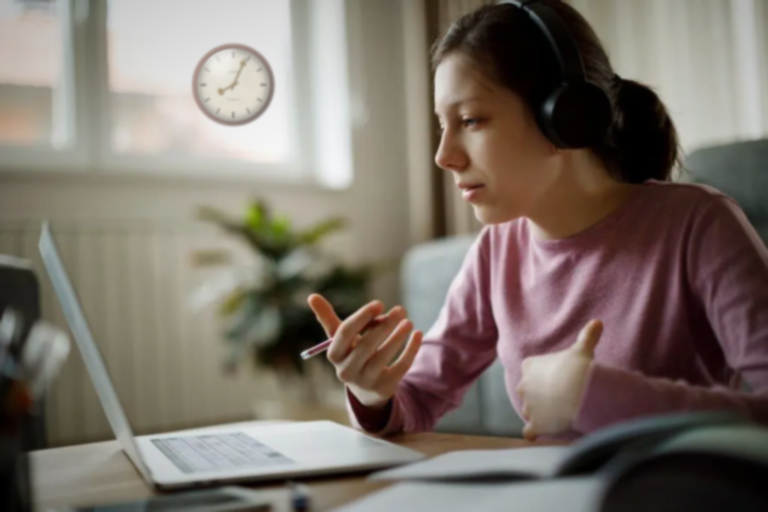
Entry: 8 h 04 min
